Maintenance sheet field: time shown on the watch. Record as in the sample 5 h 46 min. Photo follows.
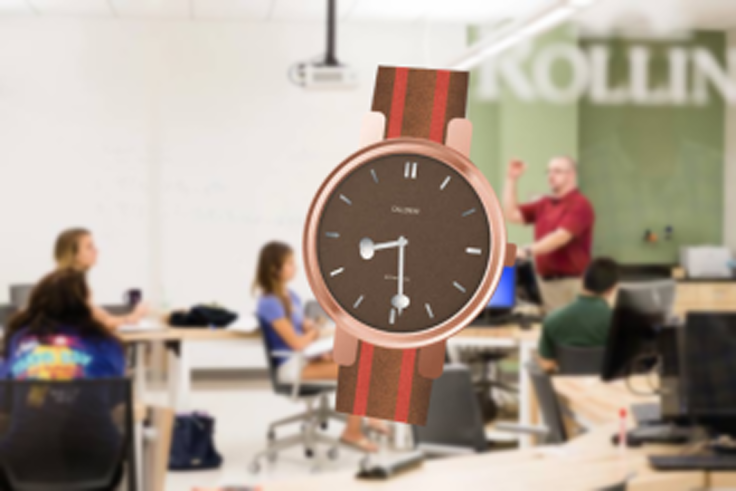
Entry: 8 h 29 min
